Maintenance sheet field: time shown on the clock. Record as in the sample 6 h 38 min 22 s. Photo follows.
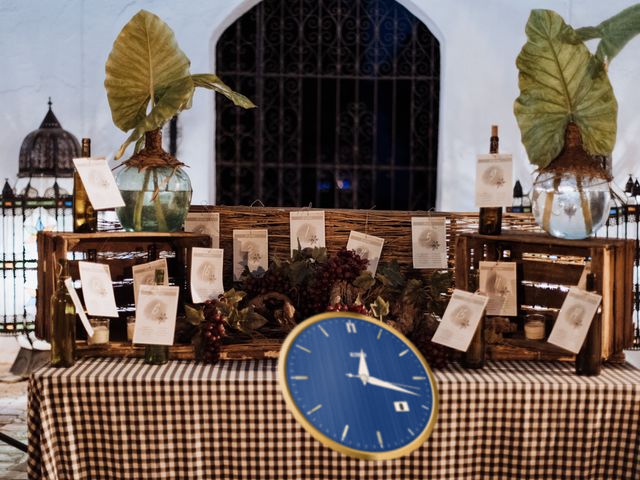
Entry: 12 h 18 min 17 s
